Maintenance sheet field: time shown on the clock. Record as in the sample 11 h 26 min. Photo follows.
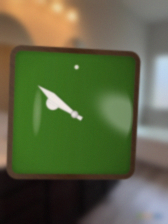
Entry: 9 h 51 min
